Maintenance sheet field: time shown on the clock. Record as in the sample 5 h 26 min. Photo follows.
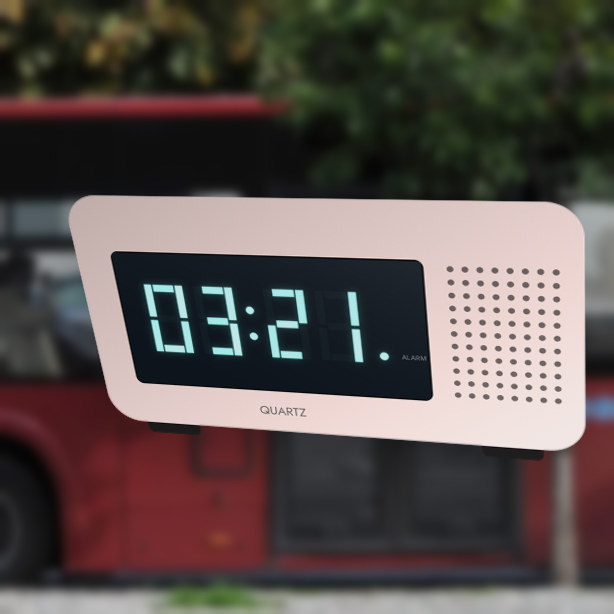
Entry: 3 h 21 min
